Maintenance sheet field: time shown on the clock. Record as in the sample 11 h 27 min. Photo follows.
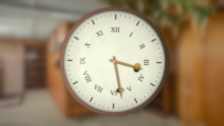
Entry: 3 h 28 min
